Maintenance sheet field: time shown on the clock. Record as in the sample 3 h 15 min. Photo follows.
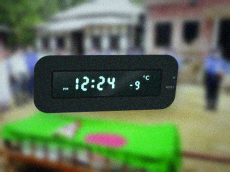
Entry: 12 h 24 min
